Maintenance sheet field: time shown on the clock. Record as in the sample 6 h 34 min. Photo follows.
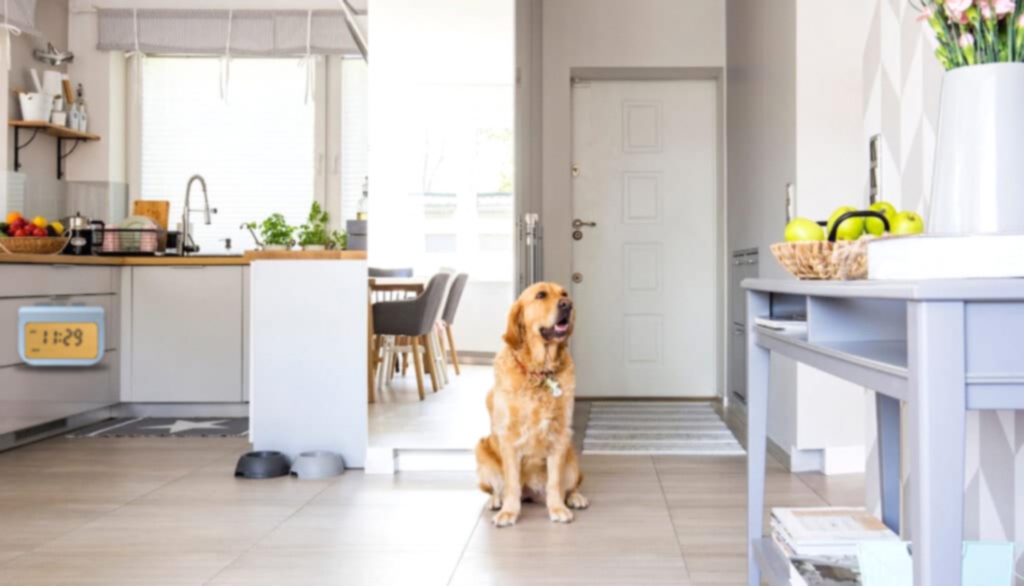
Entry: 11 h 29 min
